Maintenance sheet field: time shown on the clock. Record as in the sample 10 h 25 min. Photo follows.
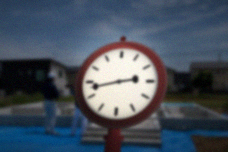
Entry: 2 h 43 min
